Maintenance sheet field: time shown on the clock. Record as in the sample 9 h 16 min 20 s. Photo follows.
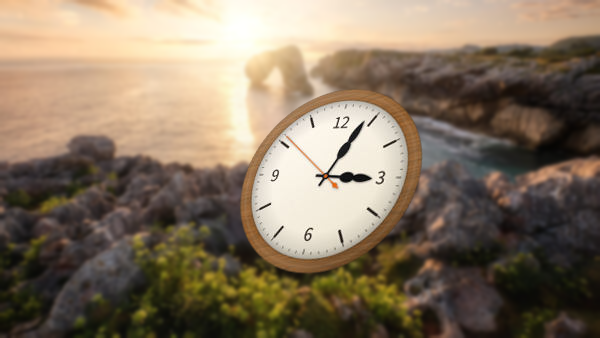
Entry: 3 h 03 min 51 s
